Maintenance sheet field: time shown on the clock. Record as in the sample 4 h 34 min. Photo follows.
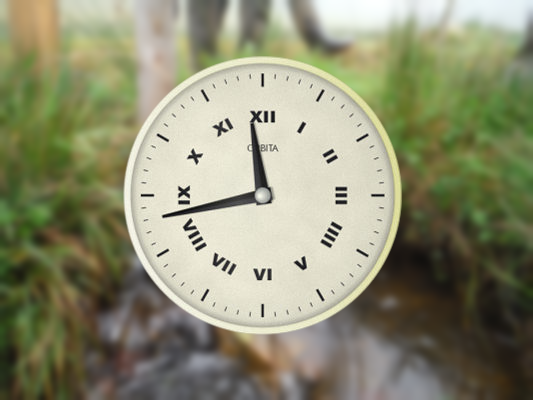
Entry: 11 h 43 min
